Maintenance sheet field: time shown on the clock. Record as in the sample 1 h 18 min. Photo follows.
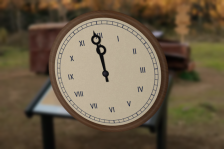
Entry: 11 h 59 min
